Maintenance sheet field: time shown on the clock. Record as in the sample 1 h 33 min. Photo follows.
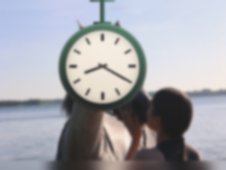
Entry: 8 h 20 min
